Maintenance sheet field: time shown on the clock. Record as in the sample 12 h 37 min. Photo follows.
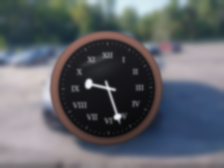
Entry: 9 h 27 min
